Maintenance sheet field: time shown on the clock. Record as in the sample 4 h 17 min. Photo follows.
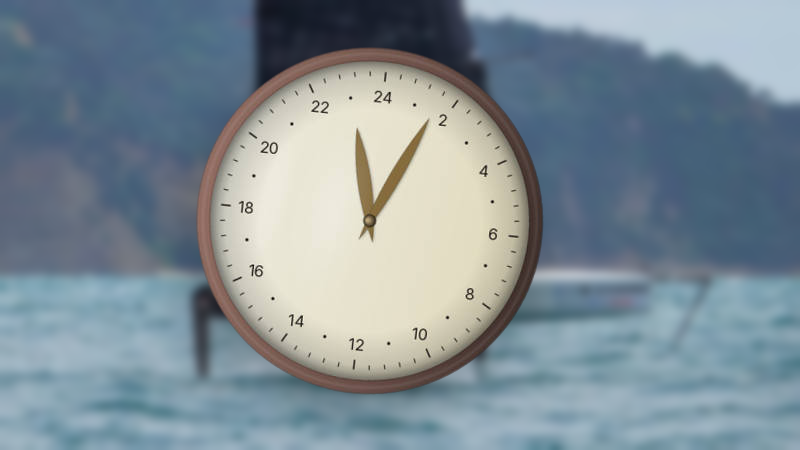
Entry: 23 h 04 min
